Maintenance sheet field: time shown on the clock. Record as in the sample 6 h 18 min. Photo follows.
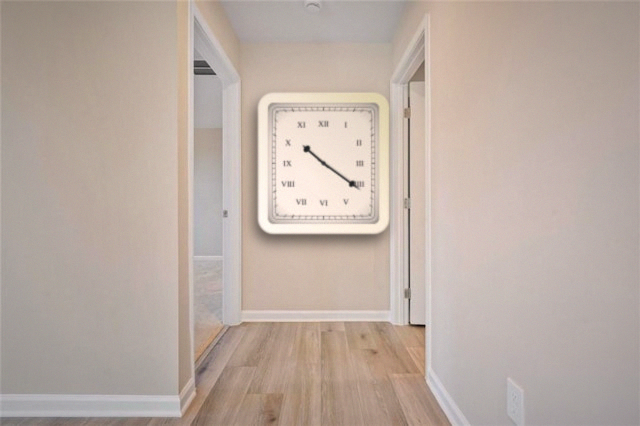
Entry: 10 h 21 min
